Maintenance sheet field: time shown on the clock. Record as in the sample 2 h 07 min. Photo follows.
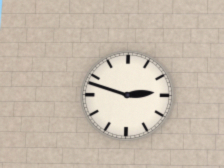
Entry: 2 h 48 min
